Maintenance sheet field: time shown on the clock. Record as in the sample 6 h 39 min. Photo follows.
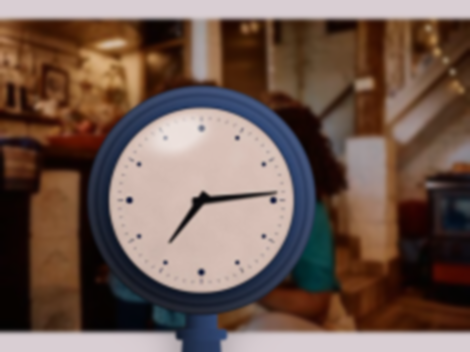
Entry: 7 h 14 min
